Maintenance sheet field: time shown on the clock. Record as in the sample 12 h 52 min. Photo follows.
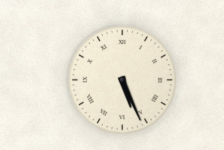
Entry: 5 h 26 min
